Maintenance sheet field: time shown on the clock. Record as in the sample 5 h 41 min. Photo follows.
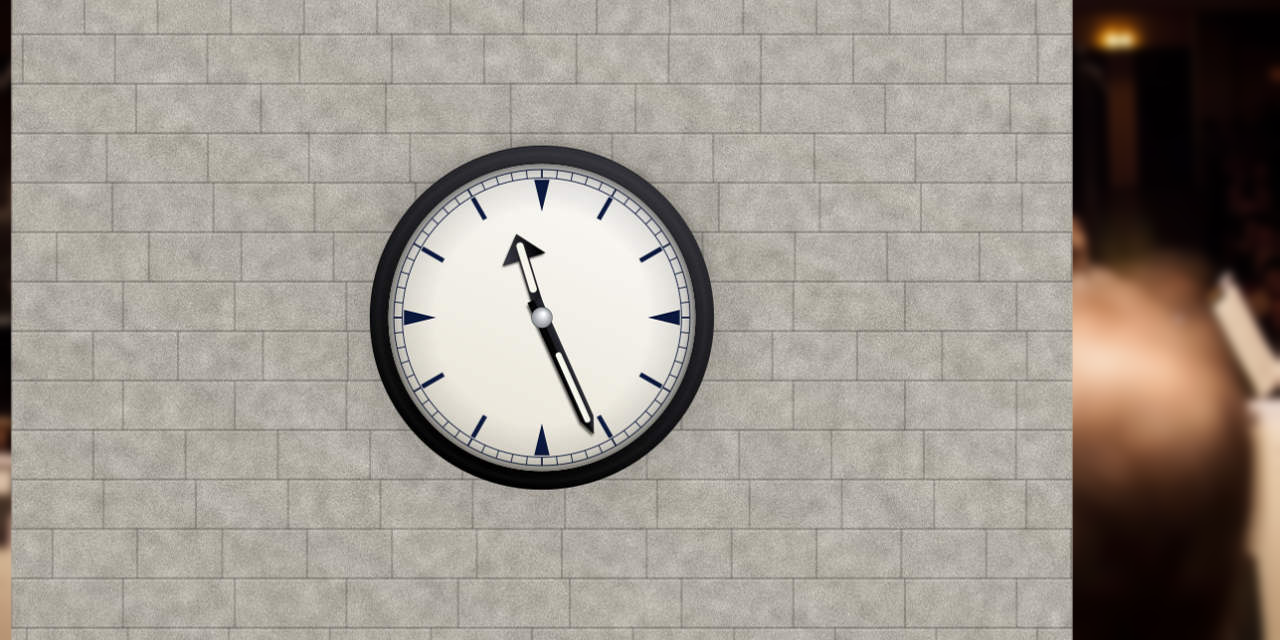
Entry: 11 h 26 min
